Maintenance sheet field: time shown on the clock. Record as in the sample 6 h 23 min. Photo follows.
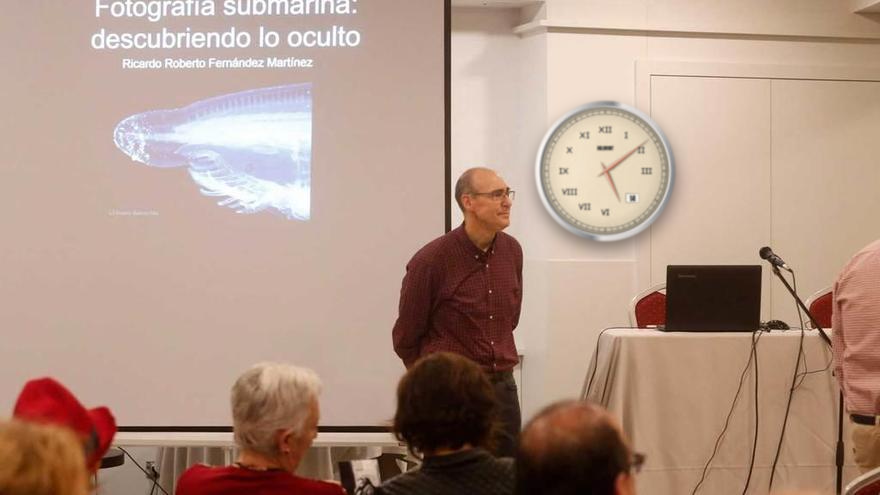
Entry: 5 h 09 min
